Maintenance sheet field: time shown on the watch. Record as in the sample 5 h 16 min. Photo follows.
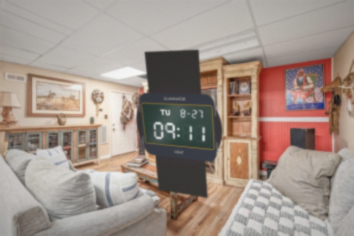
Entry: 9 h 11 min
